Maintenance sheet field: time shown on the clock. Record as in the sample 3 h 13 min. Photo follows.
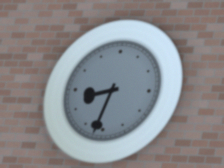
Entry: 8 h 32 min
